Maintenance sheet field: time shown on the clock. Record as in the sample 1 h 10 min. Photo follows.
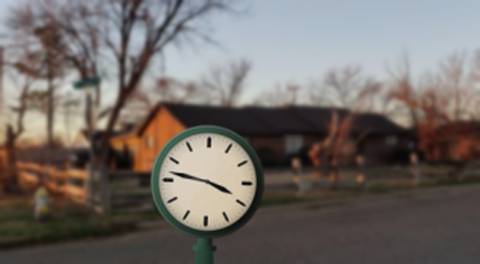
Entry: 3 h 47 min
